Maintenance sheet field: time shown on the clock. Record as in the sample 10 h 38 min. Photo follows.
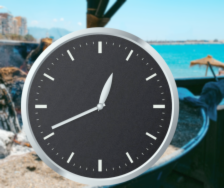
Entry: 12 h 41 min
